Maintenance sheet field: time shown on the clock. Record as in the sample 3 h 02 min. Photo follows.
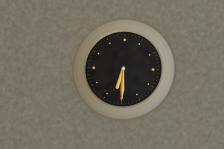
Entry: 6 h 30 min
